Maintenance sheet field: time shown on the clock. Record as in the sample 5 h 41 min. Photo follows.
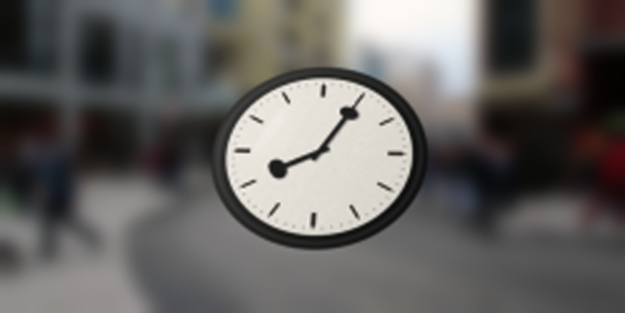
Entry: 8 h 05 min
